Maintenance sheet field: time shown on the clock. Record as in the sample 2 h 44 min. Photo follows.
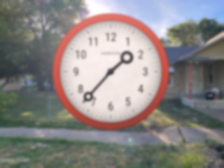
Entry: 1 h 37 min
